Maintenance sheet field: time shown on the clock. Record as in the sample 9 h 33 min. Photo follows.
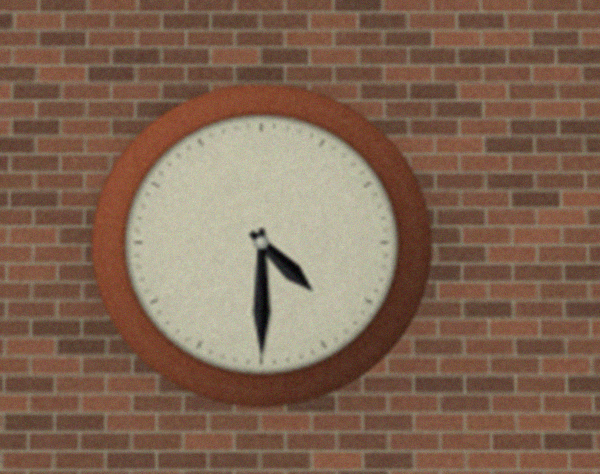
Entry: 4 h 30 min
